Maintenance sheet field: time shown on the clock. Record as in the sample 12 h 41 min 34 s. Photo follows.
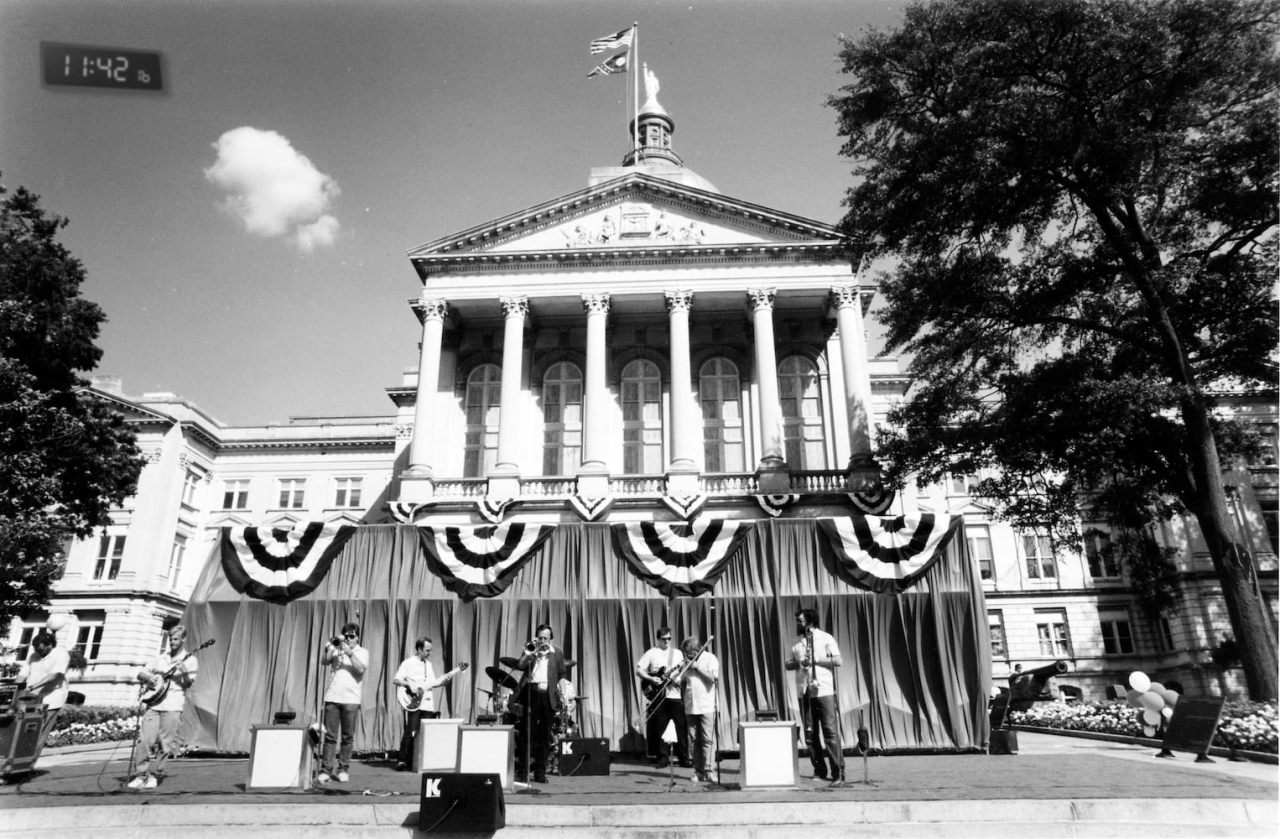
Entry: 11 h 42 min 16 s
